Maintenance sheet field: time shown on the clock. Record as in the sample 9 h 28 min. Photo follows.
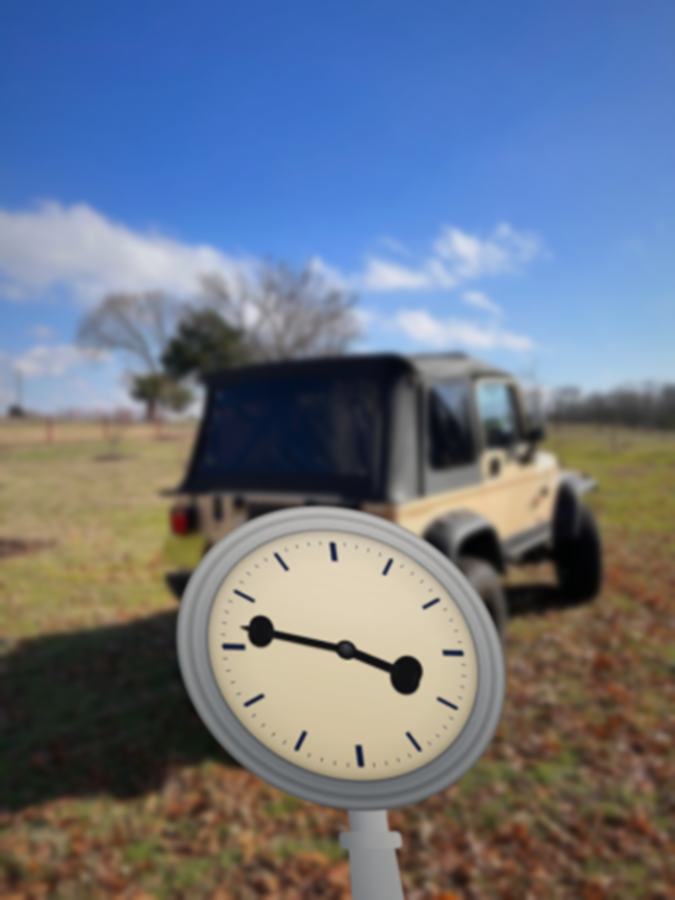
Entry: 3 h 47 min
